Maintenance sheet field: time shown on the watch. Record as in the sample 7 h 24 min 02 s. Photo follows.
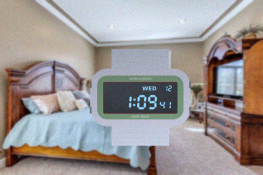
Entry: 1 h 09 min 41 s
